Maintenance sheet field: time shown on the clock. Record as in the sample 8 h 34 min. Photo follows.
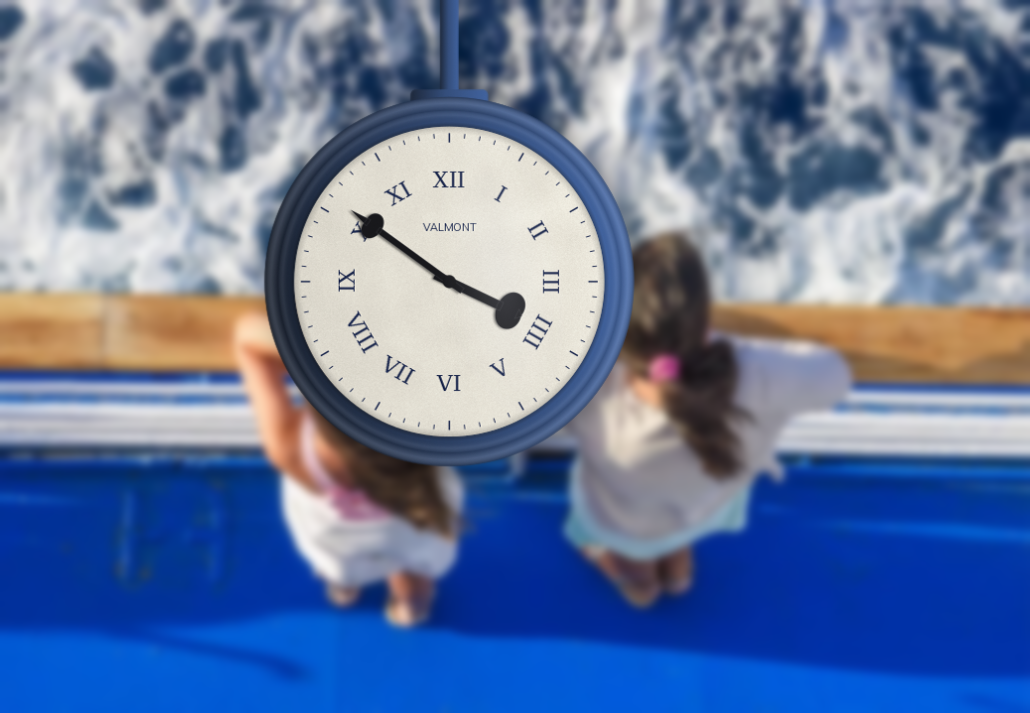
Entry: 3 h 51 min
